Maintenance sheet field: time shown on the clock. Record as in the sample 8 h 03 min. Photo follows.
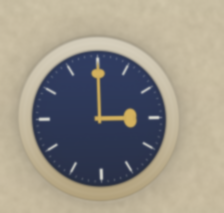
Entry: 3 h 00 min
